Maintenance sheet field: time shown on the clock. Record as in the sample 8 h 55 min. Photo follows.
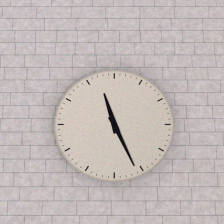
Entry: 11 h 26 min
